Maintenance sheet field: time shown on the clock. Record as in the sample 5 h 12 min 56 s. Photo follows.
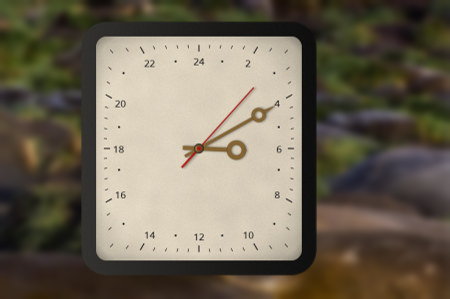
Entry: 6 h 10 min 07 s
